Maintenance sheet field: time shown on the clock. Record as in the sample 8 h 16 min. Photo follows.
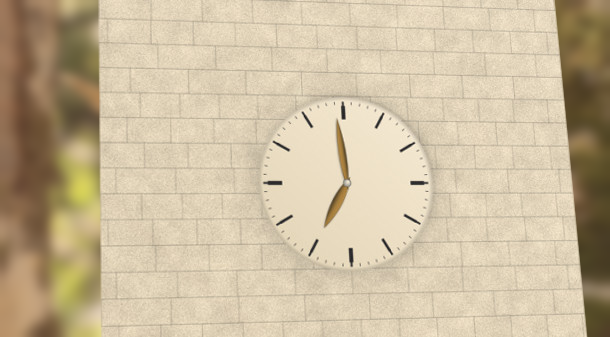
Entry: 6 h 59 min
